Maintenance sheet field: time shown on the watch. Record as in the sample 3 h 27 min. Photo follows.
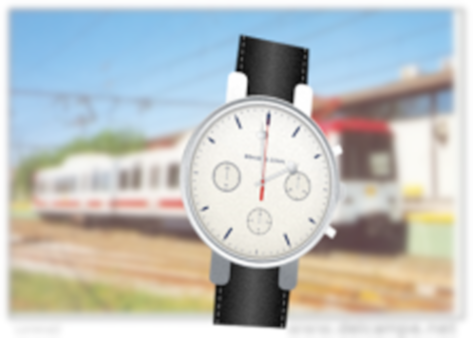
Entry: 1 h 59 min
